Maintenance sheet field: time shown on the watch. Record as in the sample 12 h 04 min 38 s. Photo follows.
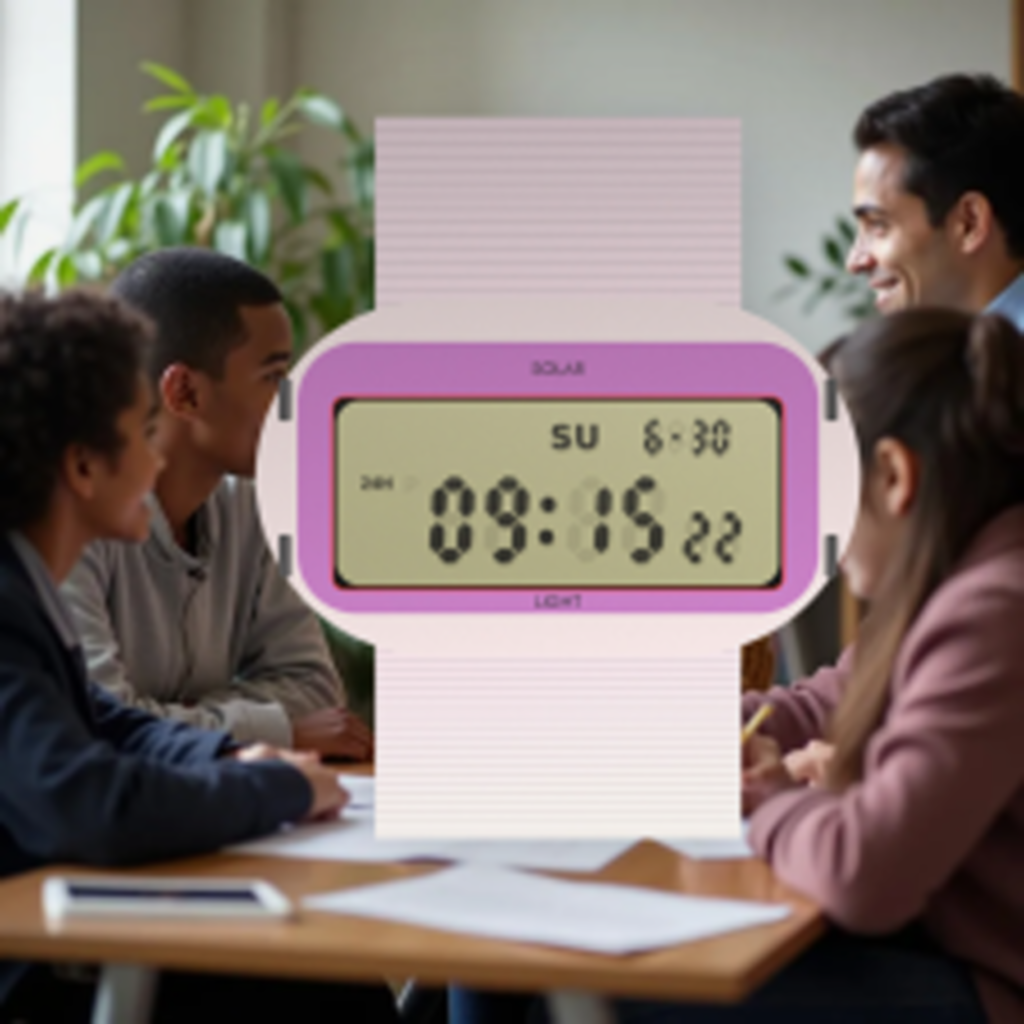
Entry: 9 h 15 min 22 s
